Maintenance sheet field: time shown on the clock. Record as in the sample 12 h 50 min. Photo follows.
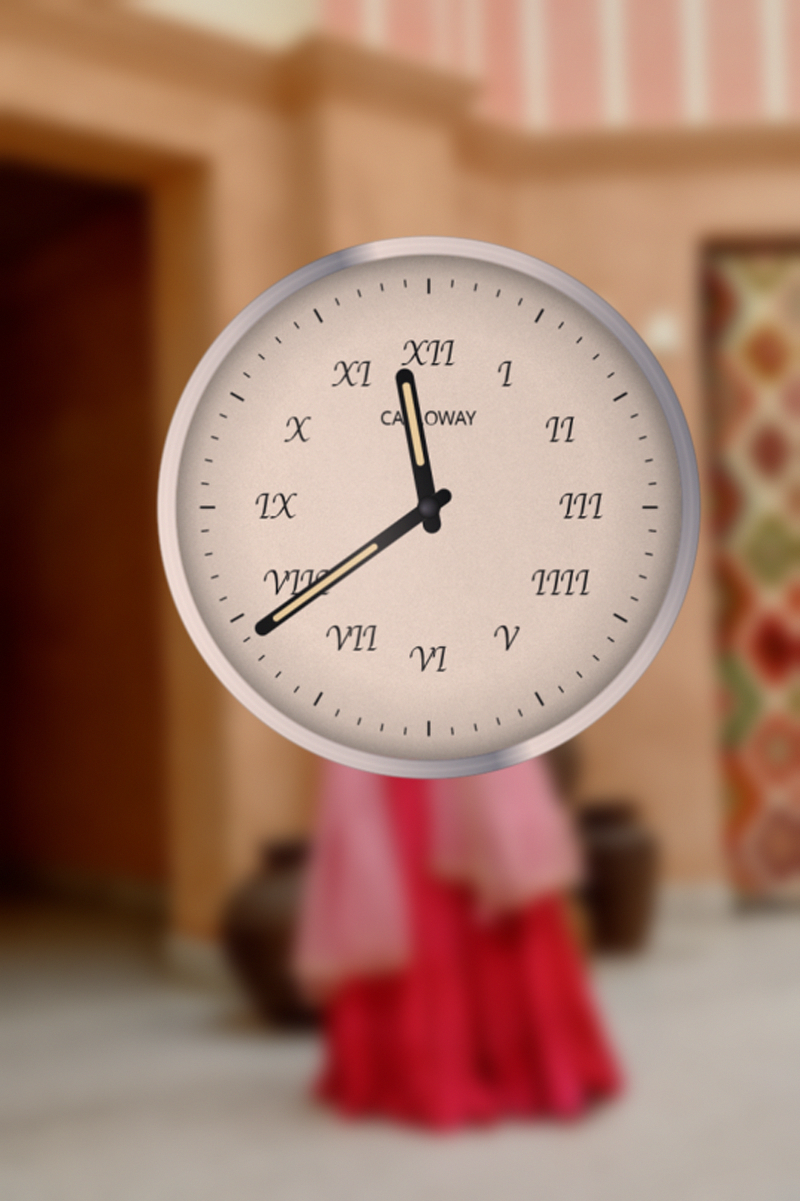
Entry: 11 h 39 min
